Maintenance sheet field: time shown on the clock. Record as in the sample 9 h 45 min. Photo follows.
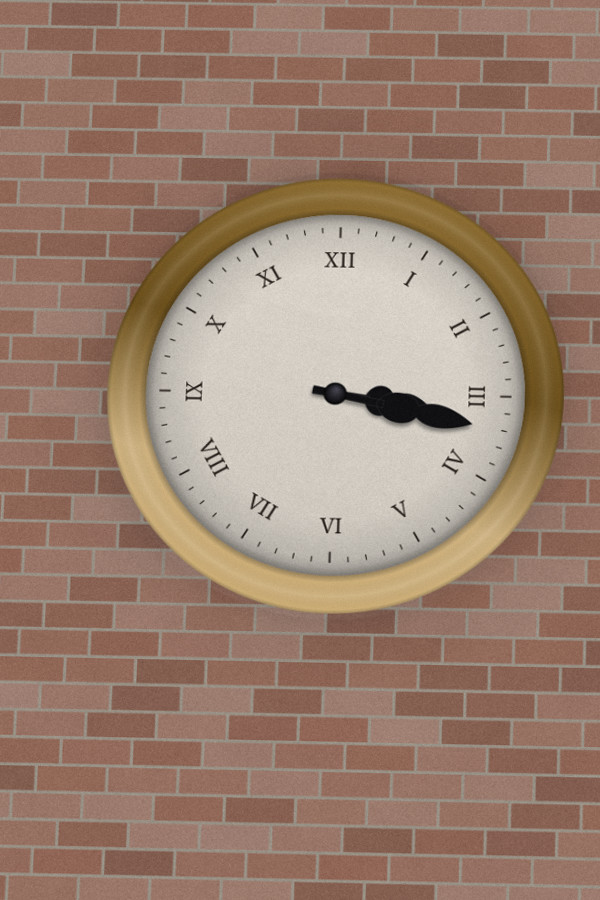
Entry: 3 h 17 min
